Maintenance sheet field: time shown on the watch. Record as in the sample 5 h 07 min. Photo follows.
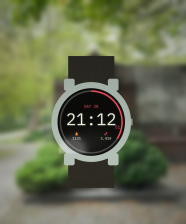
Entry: 21 h 12 min
